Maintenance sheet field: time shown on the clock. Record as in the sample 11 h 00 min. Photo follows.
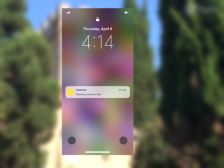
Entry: 4 h 14 min
